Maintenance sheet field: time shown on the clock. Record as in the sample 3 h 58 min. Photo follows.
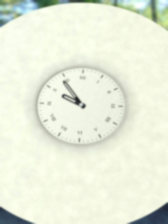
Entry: 9 h 54 min
